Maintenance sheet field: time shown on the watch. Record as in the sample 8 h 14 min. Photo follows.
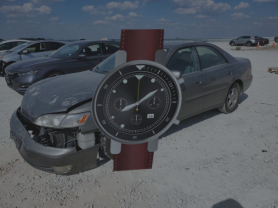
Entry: 8 h 09 min
